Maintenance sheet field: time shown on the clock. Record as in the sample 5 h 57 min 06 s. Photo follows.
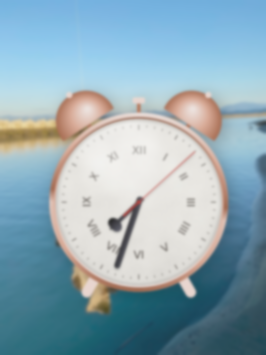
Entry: 7 h 33 min 08 s
